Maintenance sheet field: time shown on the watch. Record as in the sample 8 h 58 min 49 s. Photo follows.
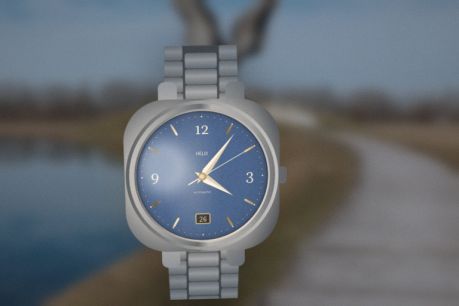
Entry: 4 h 06 min 10 s
